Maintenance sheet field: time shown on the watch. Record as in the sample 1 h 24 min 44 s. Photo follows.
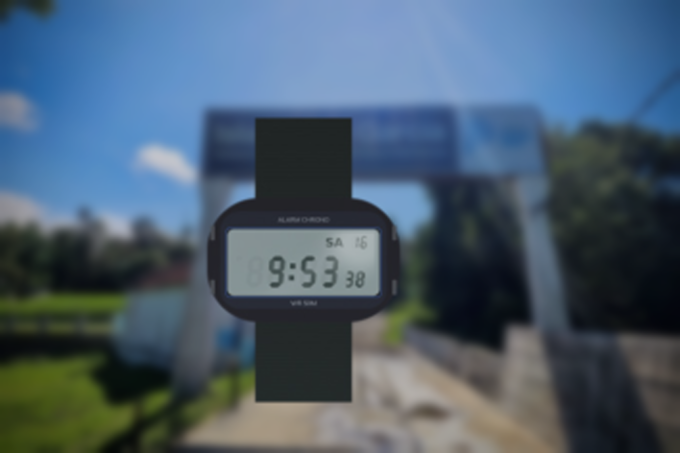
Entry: 9 h 53 min 38 s
